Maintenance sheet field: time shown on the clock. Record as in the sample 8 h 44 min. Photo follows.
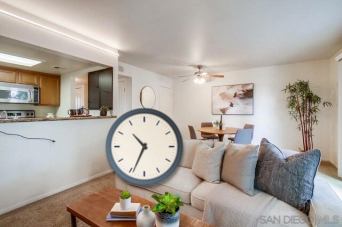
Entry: 10 h 34 min
